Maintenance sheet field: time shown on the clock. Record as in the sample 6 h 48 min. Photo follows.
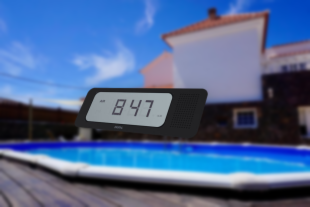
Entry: 8 h 47 min
